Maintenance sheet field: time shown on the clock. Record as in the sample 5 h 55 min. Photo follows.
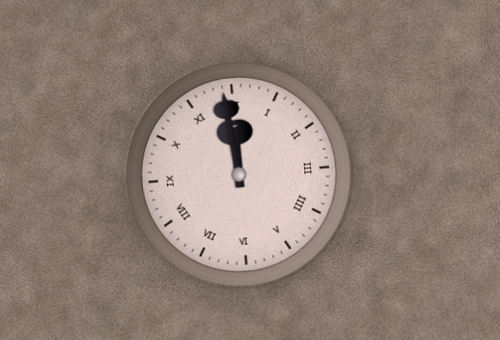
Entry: 11 h 59 min
